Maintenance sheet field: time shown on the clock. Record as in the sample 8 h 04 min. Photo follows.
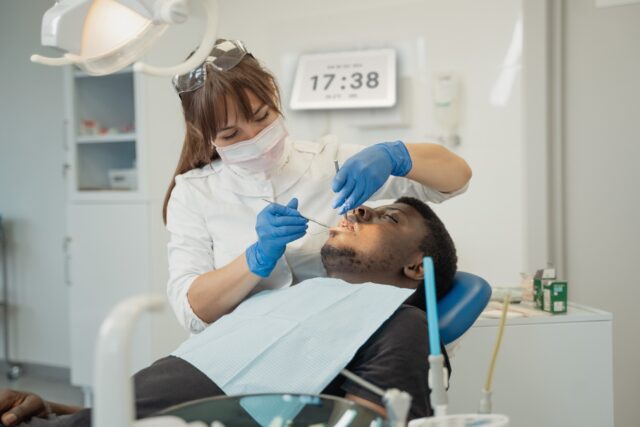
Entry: 17 h 38 min
